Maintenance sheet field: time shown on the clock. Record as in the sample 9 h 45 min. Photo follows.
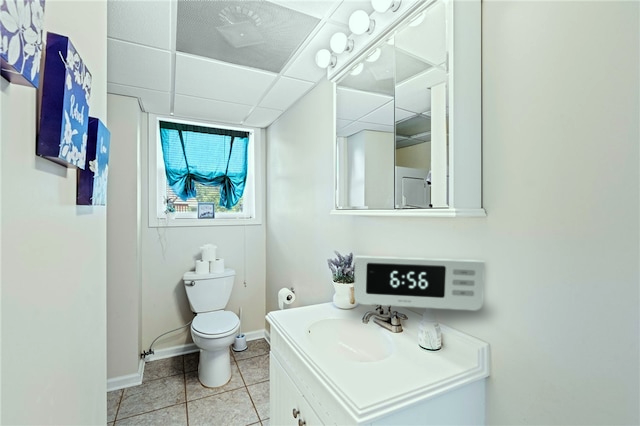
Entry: 6 h 56 min
